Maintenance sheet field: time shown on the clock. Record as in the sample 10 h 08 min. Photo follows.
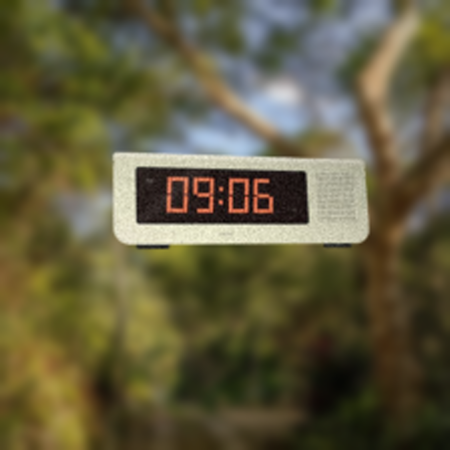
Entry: 9 h 06 min
